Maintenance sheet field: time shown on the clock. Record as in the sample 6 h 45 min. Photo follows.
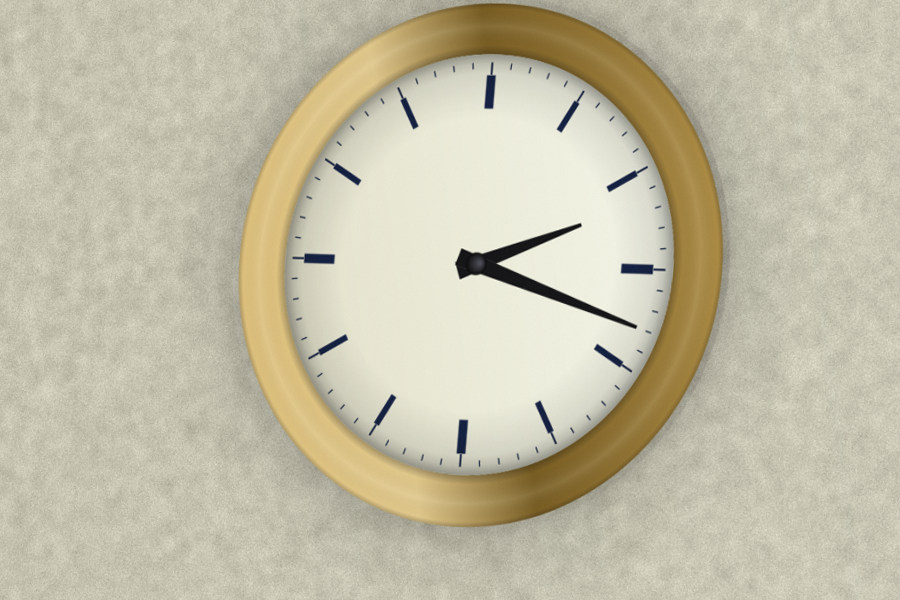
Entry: 2 h 18 min
